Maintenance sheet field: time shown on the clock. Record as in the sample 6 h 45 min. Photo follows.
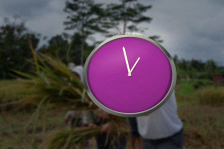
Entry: 12 h 58 min
